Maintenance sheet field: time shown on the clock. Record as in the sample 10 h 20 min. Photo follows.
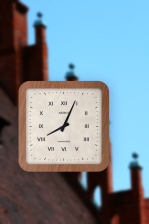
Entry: 8 h 04 min
